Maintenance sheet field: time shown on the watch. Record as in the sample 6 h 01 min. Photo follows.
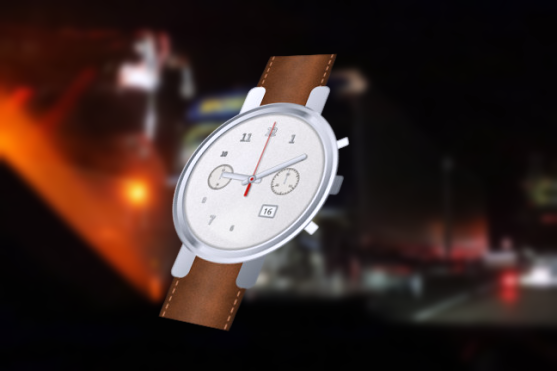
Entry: 9 h 10 min
